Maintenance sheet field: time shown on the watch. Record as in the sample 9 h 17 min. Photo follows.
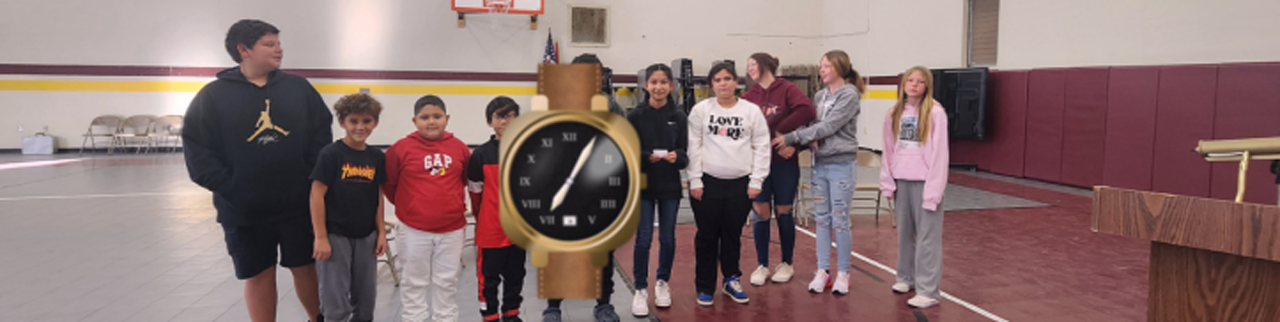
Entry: 7 h 05 min
